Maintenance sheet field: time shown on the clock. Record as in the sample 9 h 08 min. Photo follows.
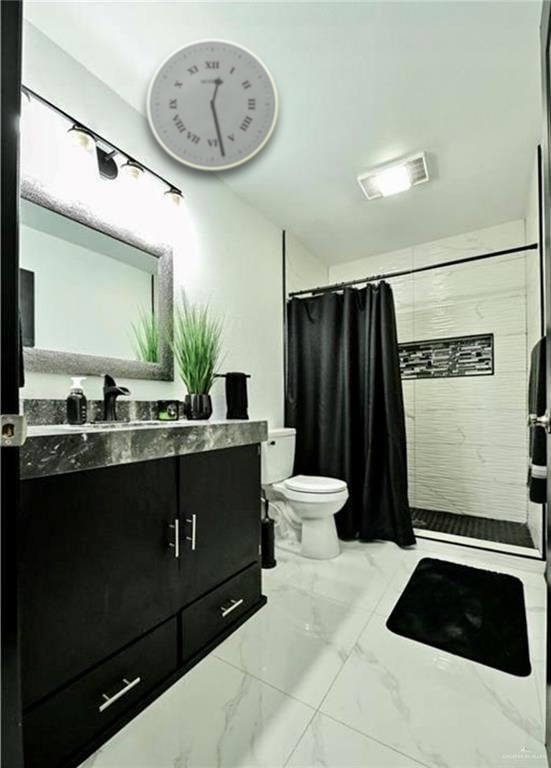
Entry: 12 h 28 min
